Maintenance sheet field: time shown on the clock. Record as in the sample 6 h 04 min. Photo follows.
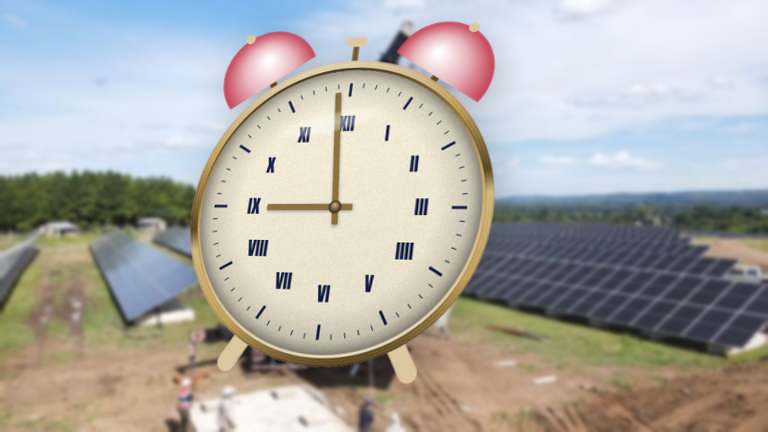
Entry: 8 h 59 min
